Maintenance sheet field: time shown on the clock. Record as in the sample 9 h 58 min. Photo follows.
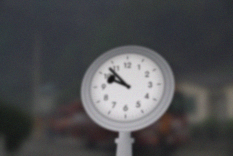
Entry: 9 h 53 min
